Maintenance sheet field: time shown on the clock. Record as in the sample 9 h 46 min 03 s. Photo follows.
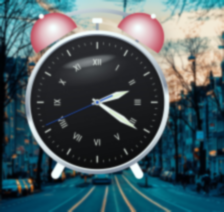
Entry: 2 h 20 min 41 s
